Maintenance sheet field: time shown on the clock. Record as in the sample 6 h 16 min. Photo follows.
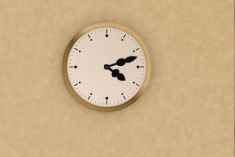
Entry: 4 h 12 min
